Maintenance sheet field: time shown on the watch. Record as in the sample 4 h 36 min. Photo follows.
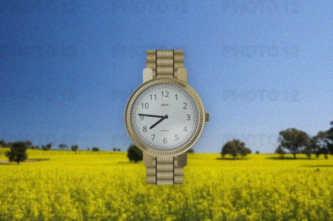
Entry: 7 h 46 min
